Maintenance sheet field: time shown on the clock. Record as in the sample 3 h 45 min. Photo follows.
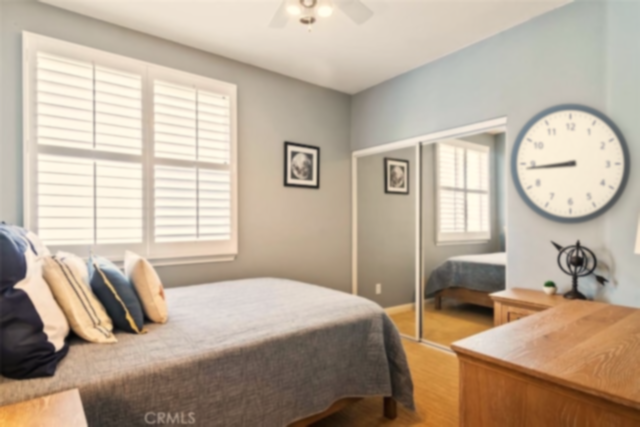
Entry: 8 h 44 min
